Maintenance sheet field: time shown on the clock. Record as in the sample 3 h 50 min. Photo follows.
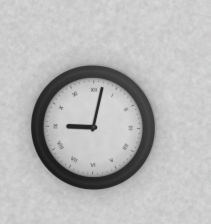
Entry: 9 h 02 min
